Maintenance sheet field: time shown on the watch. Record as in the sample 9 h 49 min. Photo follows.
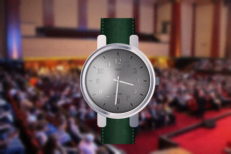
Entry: 3 h 31 min
